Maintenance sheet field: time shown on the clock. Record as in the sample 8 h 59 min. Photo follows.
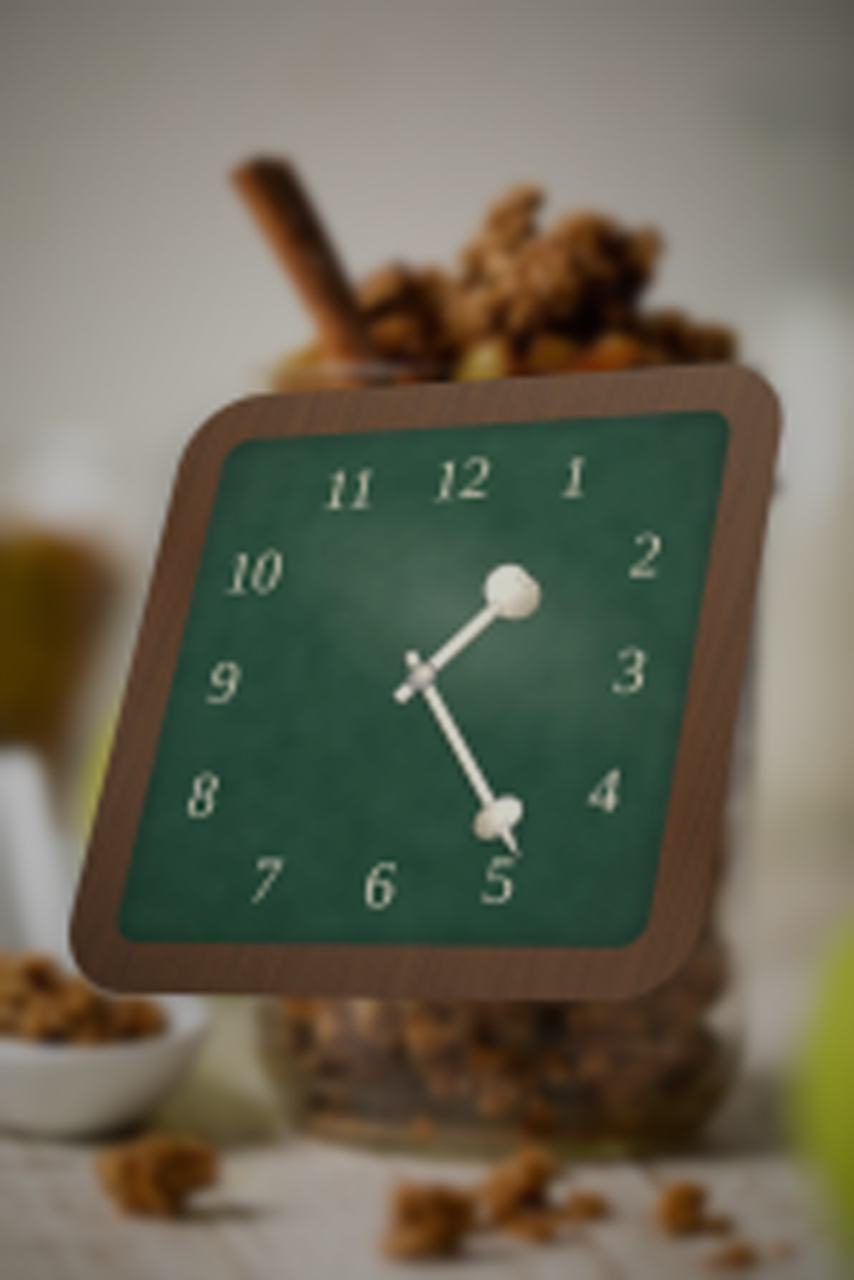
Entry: 1 h 24 min
